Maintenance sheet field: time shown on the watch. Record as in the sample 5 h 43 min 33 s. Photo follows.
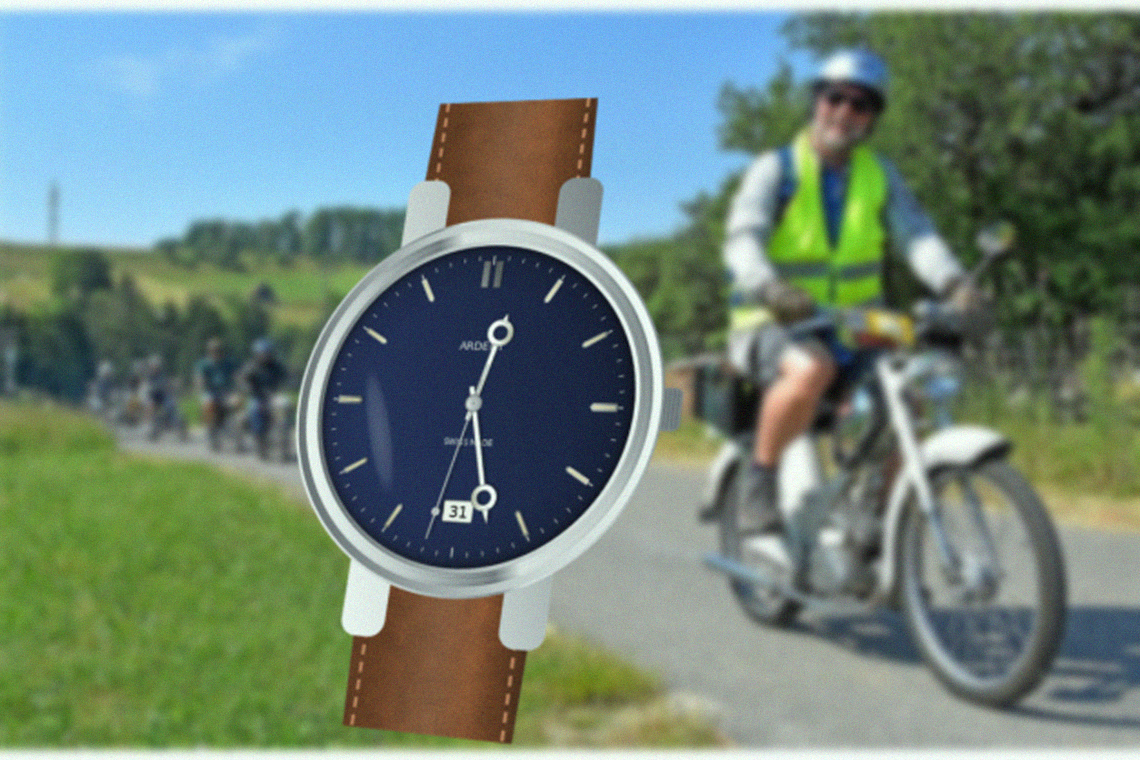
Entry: 12 h 27 min 32 s
